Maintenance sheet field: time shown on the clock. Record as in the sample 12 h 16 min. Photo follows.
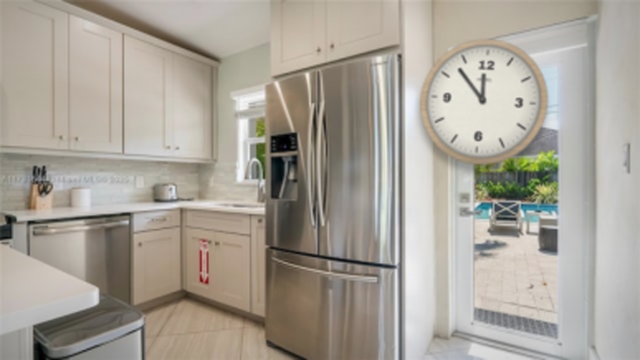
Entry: 11 h 53 min
